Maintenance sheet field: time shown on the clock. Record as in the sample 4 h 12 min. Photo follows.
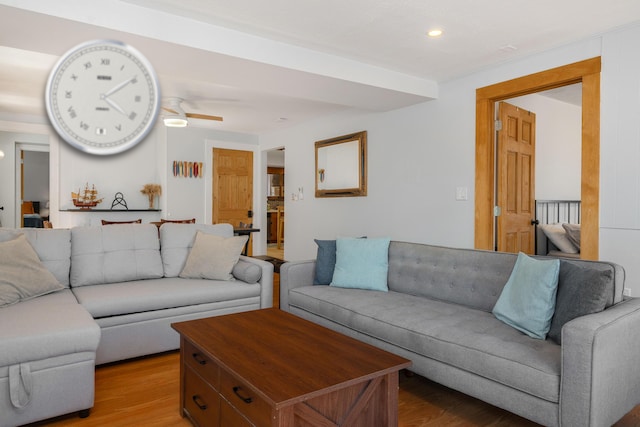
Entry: 4 h 09 min
